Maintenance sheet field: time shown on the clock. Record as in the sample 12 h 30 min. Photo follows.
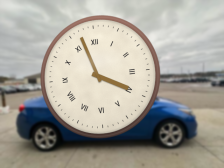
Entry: 3 h 57 min
